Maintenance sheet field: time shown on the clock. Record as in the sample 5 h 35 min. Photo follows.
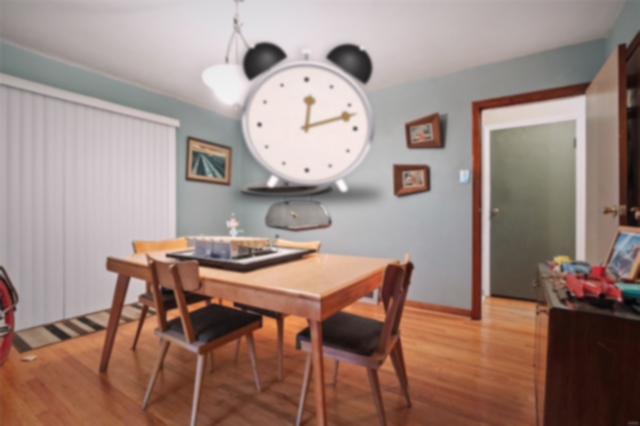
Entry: 12 h 12 min
